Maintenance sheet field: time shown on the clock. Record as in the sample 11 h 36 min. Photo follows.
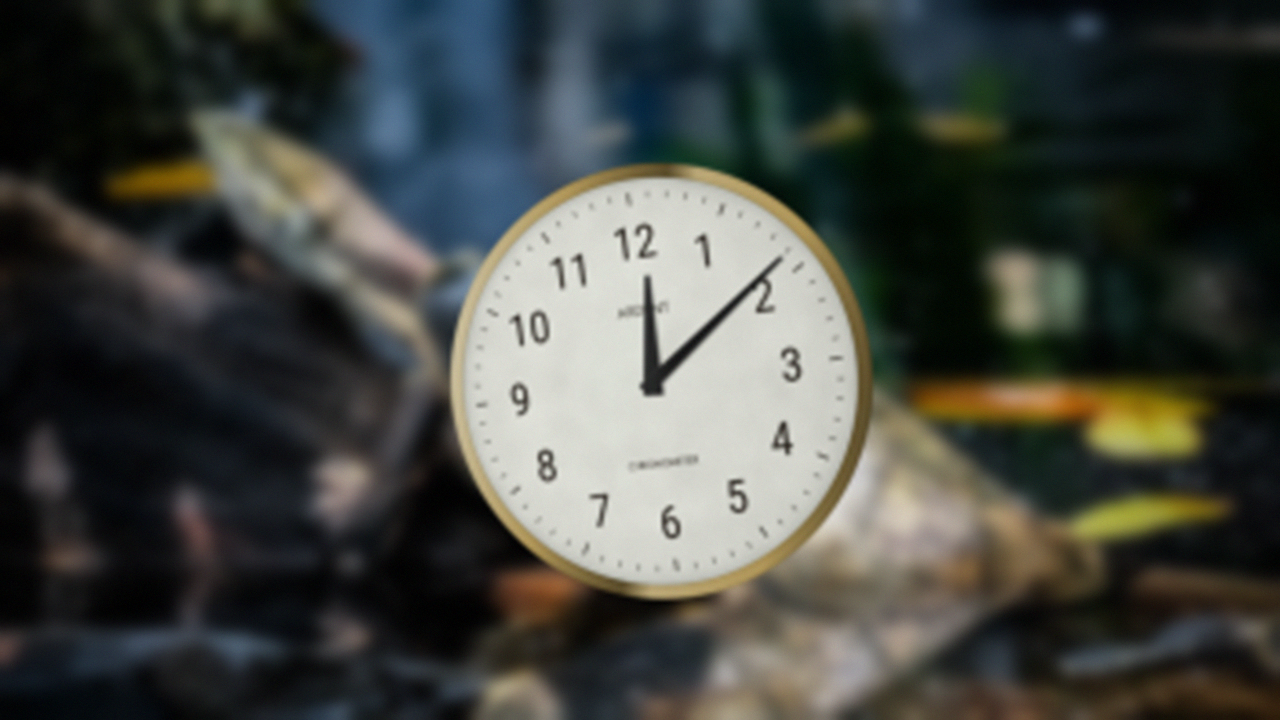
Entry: 12 h 09 min
